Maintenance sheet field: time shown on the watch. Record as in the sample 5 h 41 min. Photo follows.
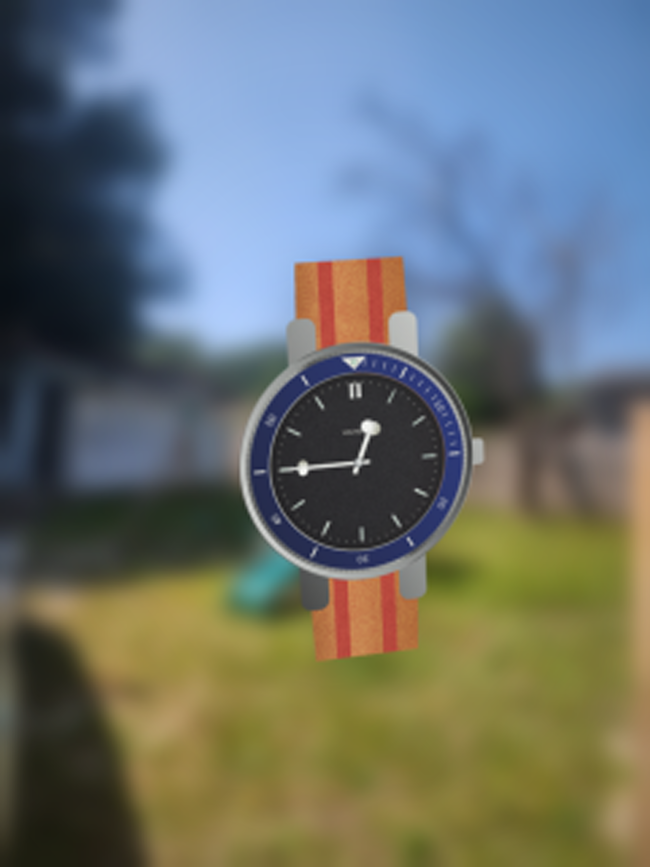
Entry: 12 h 45 min
